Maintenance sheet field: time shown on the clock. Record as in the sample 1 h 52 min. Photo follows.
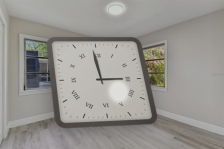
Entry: 2 h 59 min
